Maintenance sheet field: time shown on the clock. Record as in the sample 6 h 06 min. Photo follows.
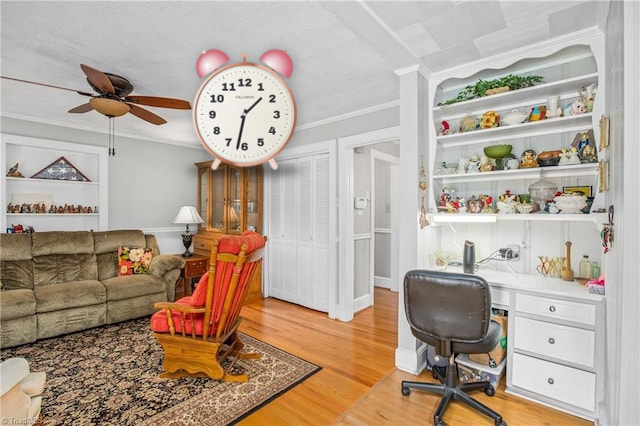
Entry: 1 h 32 min
